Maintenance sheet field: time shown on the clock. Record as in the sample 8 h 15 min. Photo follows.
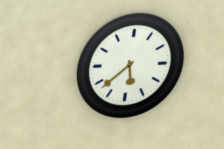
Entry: 5 h 38 min
